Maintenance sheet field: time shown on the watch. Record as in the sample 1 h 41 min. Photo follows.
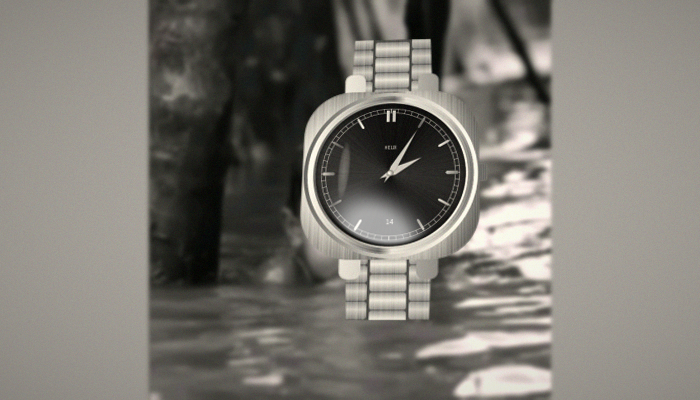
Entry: 2 h 05 min
